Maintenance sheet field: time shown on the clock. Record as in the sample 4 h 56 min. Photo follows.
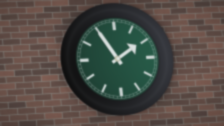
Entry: 1 h 55 min
